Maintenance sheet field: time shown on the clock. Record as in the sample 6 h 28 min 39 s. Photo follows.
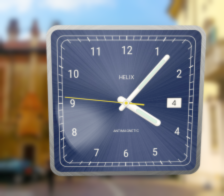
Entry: 4 h 06 min 46 s
